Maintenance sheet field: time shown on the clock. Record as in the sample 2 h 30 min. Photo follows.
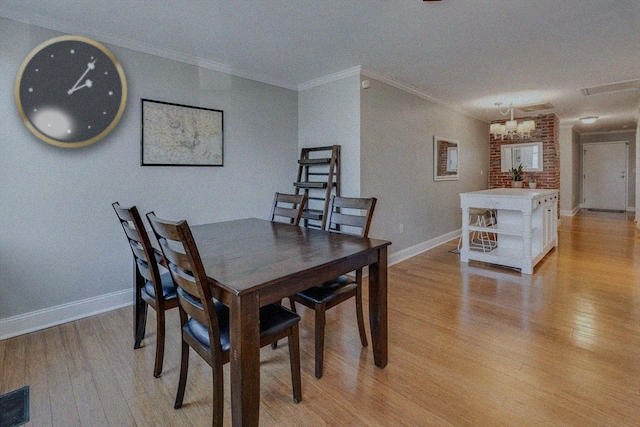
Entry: 2 h 06 min
